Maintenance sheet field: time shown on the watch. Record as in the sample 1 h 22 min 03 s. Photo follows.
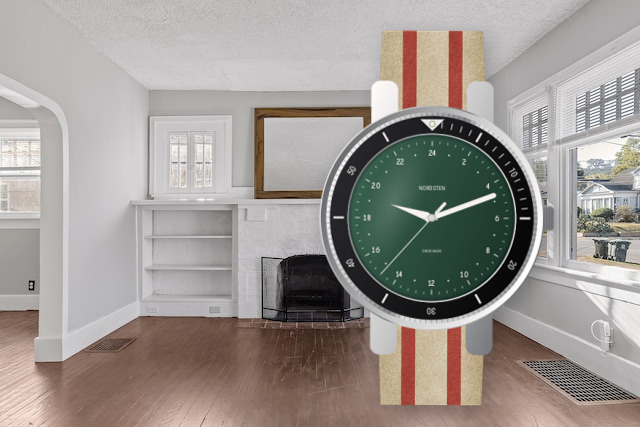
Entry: 19 h 11 min 37 s
